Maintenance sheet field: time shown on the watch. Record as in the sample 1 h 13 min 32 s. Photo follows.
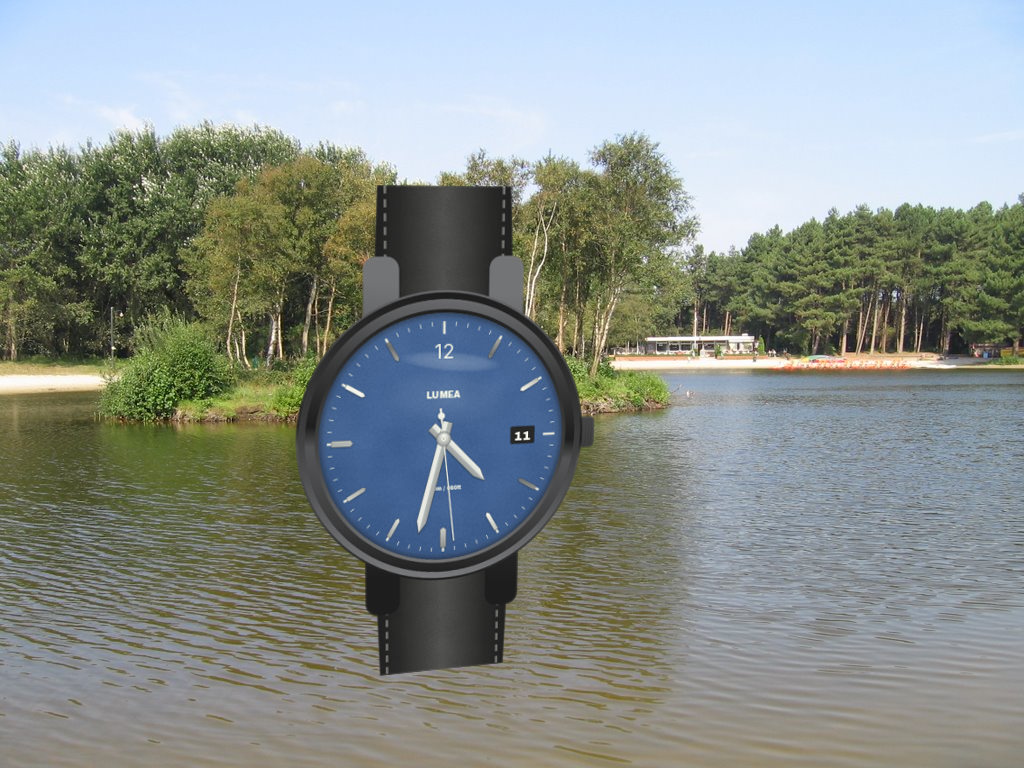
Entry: 4 h 32 min 29 s
